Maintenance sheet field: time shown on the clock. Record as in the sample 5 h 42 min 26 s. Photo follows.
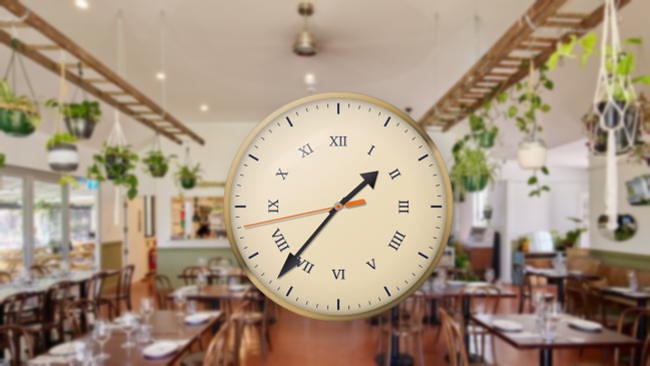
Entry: 1 h 36 min 43 s
